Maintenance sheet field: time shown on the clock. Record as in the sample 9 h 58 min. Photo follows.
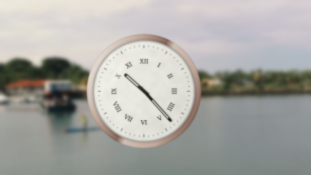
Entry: 10 h 23 min
